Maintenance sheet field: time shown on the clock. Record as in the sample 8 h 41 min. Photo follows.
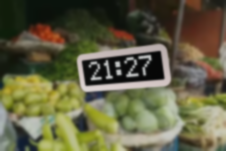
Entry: 21 h 27 min
